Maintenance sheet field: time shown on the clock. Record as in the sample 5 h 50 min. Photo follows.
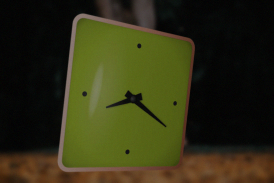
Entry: 8 h 20 min
